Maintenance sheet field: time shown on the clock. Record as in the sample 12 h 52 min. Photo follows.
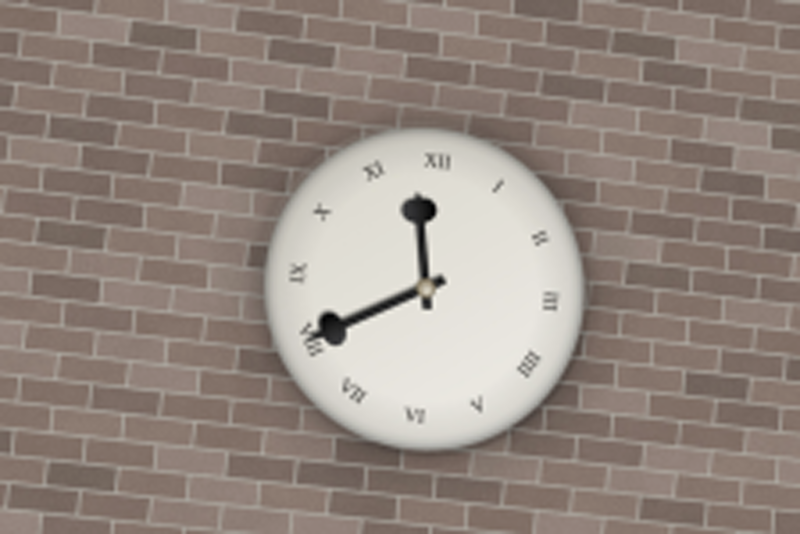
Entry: 11 h 40 min
